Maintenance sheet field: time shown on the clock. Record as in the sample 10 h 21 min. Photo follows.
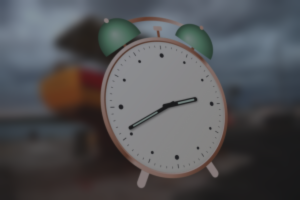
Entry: 2 h 41 min
